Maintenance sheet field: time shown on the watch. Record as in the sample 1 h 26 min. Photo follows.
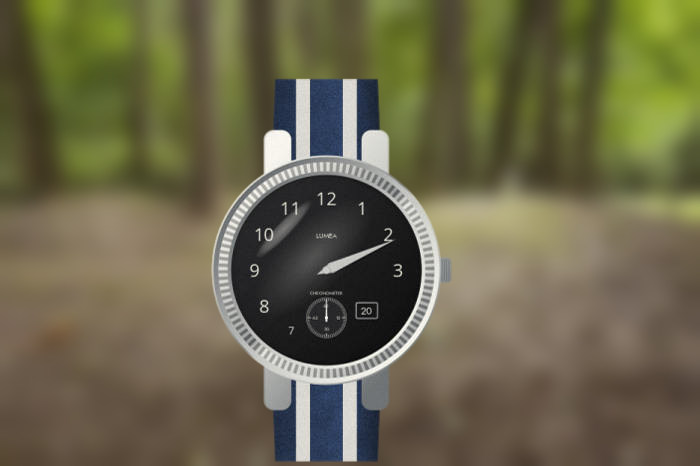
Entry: 2 h 11 min
